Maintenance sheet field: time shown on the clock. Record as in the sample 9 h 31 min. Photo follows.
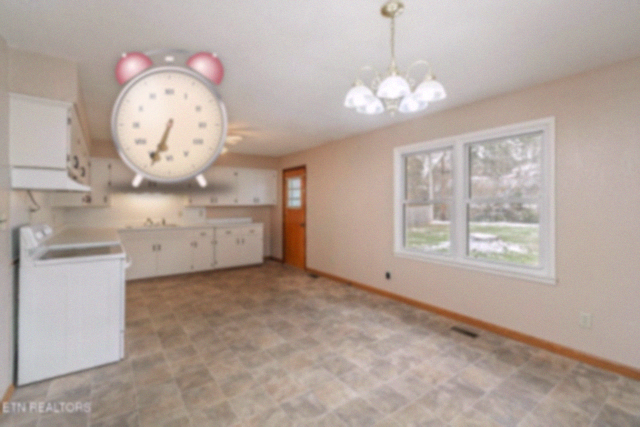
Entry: 6 h 34 min
